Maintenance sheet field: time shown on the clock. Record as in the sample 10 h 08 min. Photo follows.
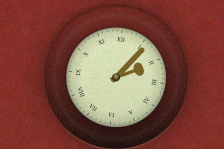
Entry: 2 h 06 min
